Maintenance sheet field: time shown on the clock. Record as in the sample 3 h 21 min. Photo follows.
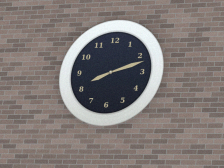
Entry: 8 h 12 min
